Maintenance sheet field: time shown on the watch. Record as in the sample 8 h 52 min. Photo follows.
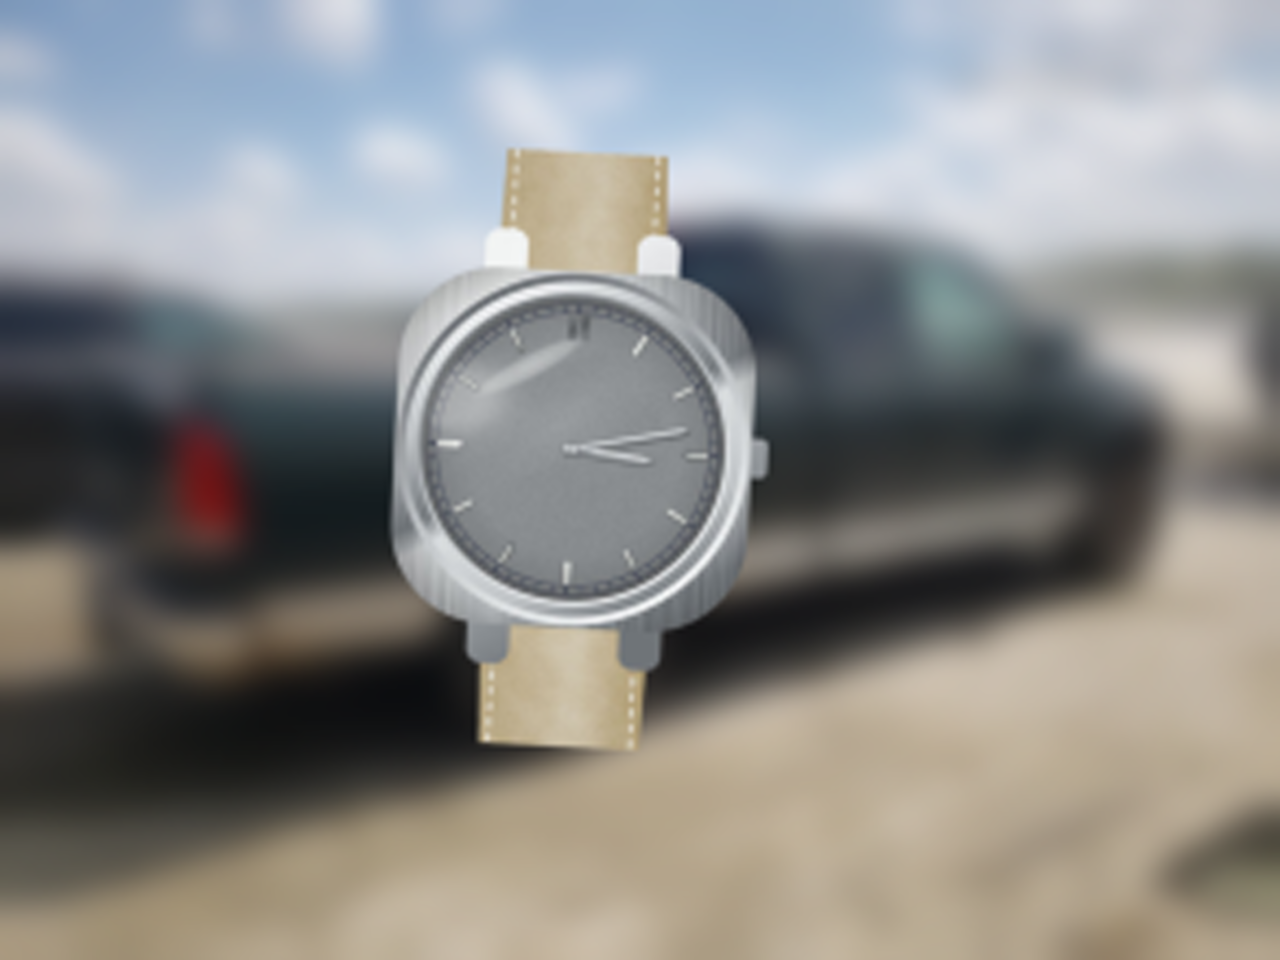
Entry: 3 h 13 min
